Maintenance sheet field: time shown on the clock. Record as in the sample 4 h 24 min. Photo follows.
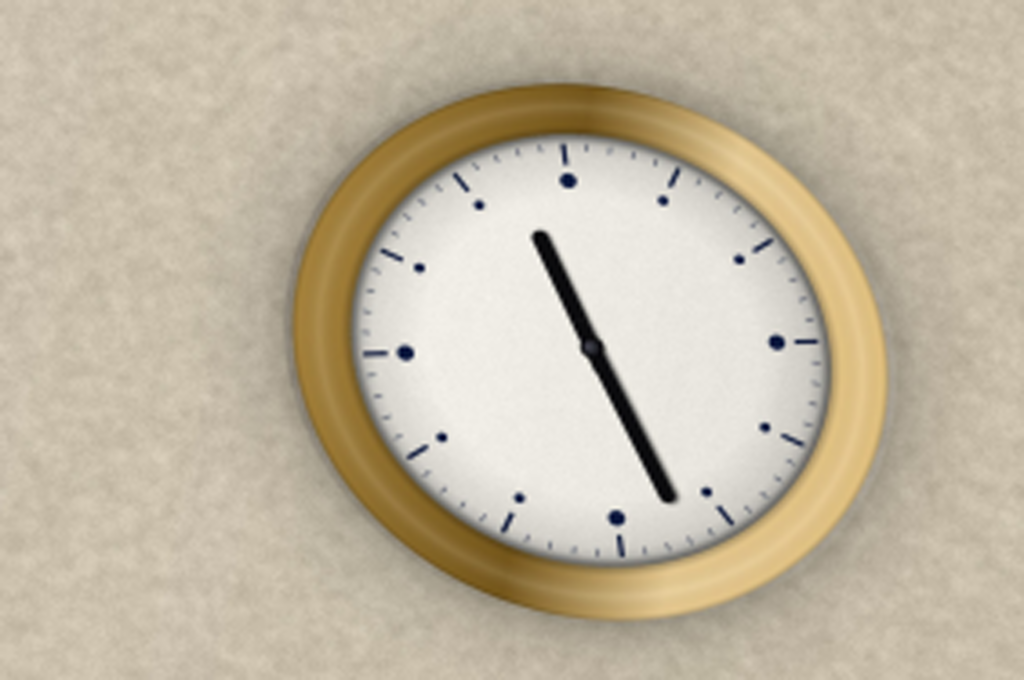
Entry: 11 h 27 min
